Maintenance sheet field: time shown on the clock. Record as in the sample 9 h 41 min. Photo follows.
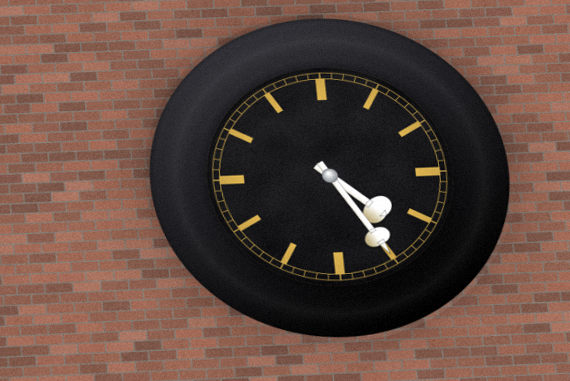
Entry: 4 h 25 min
